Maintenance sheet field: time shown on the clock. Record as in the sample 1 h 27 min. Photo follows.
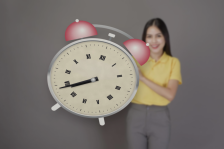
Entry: 7 h 39 min
